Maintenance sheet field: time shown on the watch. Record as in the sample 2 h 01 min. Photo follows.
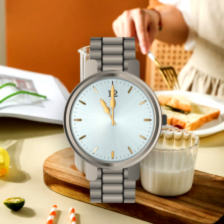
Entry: 11 h 00 min
